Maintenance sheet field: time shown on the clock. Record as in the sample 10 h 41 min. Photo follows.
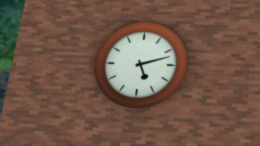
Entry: 5 h 12 min
